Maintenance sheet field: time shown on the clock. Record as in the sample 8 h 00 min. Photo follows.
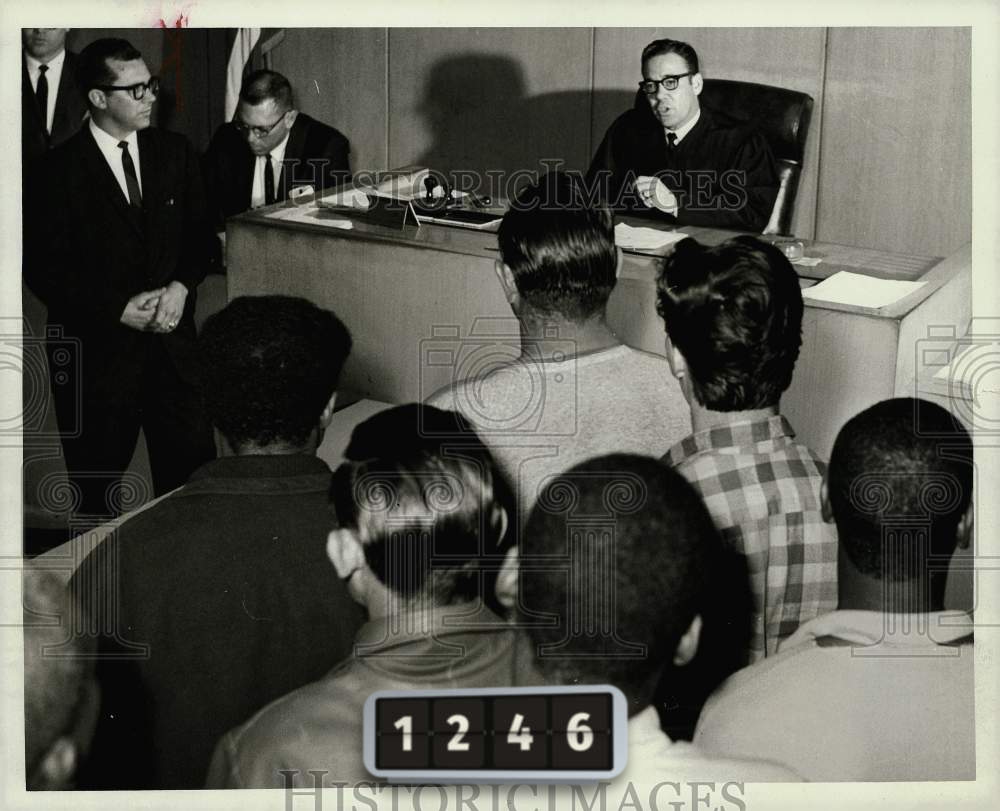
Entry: 12 h 46 min
